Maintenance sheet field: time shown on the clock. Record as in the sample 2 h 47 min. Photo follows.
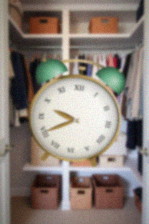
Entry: 9 h 40 min
